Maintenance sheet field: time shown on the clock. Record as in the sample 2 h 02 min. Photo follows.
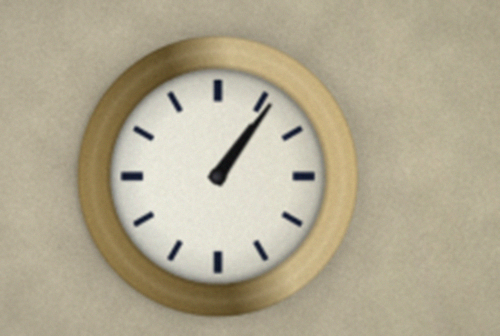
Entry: 1 h 06 min
